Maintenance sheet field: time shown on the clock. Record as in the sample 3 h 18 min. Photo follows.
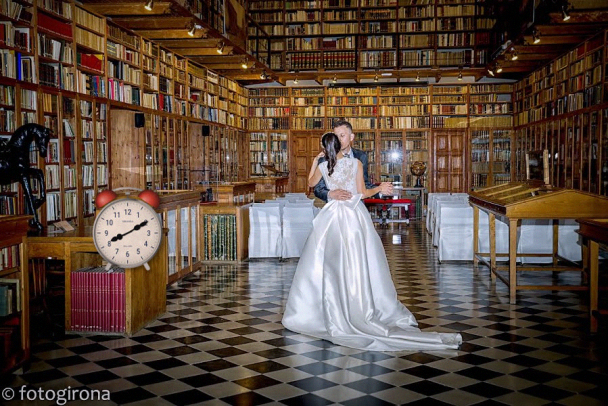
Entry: 8 h 10 min
